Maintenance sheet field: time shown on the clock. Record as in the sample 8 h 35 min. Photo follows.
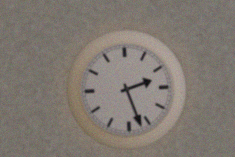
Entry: 2 h 27 min
